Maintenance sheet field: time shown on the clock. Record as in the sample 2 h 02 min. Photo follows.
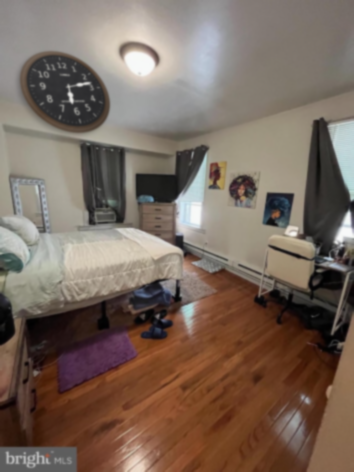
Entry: 6 h 13 min
